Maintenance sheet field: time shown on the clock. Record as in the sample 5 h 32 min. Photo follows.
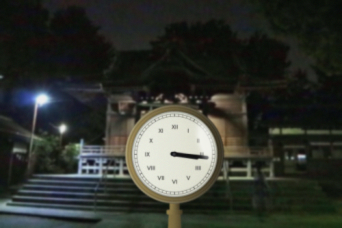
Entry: 3 h 16 min
